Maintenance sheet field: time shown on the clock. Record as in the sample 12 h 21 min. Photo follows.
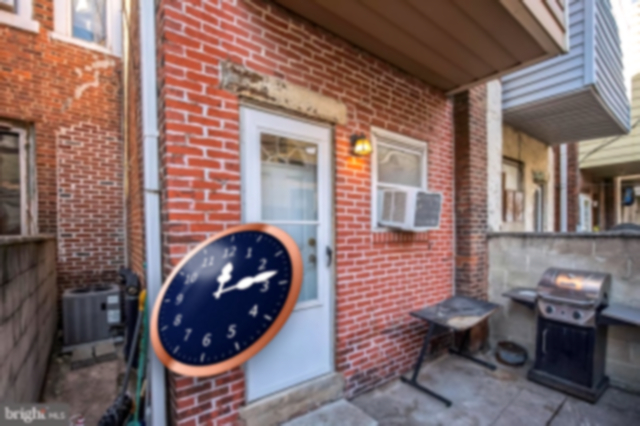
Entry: 12 h 13 min
